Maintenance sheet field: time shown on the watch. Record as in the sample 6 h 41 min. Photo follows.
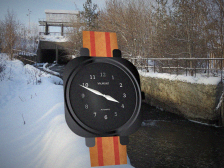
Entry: 3 h 49 min
